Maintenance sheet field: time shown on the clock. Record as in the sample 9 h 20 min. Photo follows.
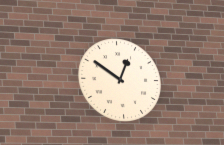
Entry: 12 h 51 min
